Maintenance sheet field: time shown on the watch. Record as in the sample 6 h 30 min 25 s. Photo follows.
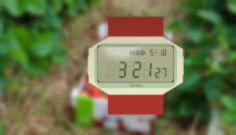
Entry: 3 h 21 min 27 s
